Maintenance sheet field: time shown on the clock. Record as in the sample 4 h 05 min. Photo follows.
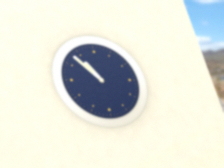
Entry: 10 h 53 min
